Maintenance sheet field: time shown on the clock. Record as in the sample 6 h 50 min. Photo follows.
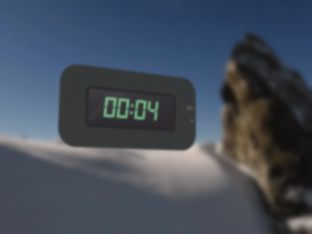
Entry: 0 h 04 min
